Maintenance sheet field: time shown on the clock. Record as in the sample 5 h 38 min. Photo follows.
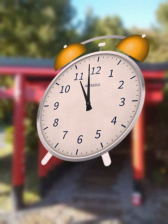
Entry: 10 h 58 min
